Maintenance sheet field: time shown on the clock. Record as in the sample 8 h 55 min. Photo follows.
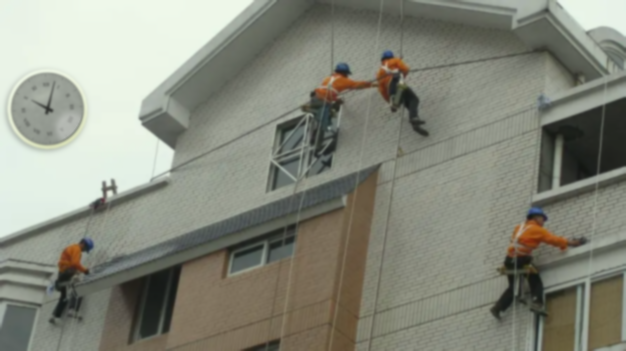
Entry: 10 h 03 min
